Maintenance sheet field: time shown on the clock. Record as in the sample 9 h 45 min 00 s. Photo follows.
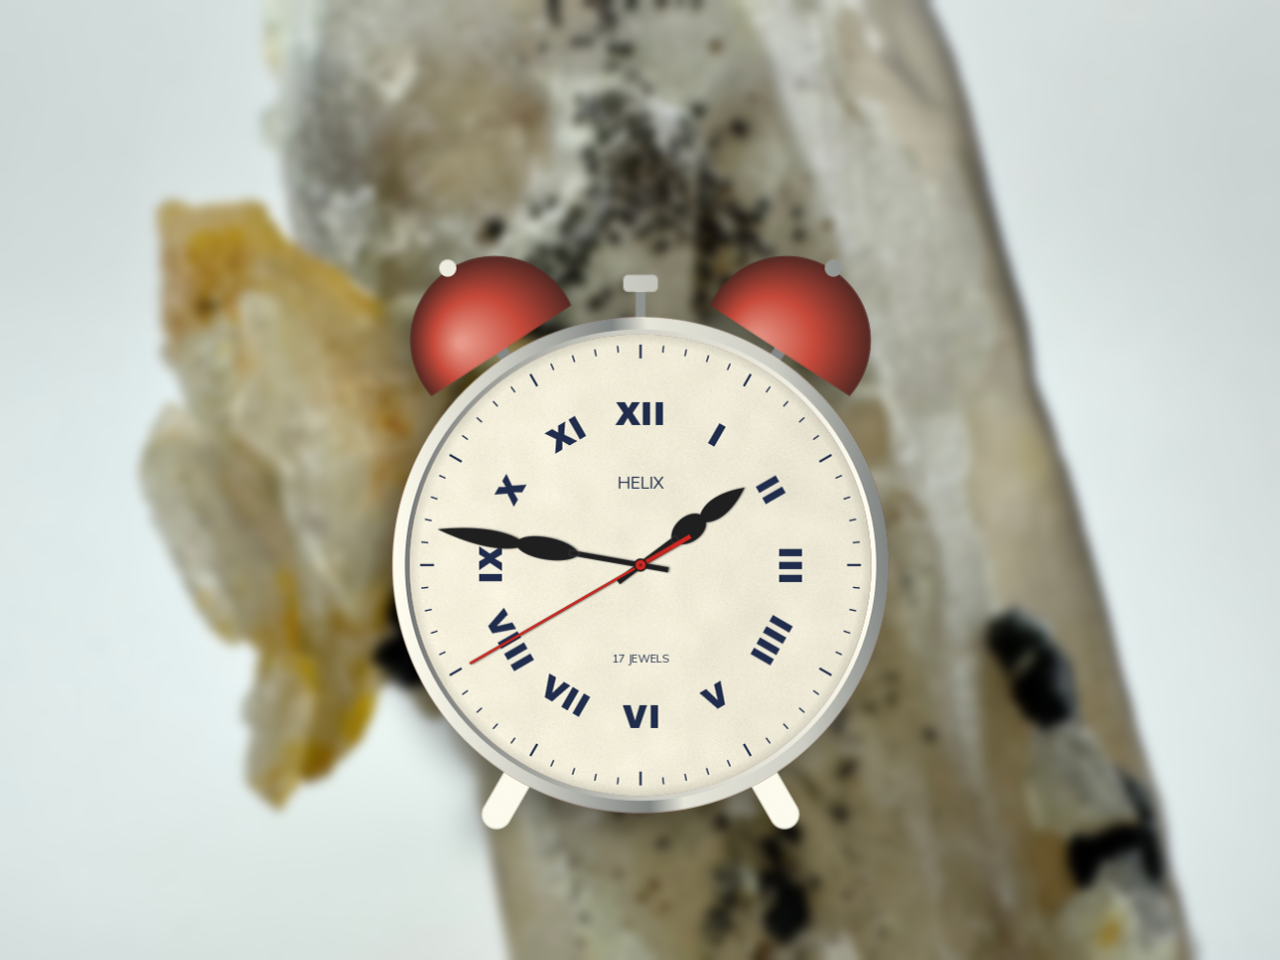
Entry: 1 h 46 min 40 s
